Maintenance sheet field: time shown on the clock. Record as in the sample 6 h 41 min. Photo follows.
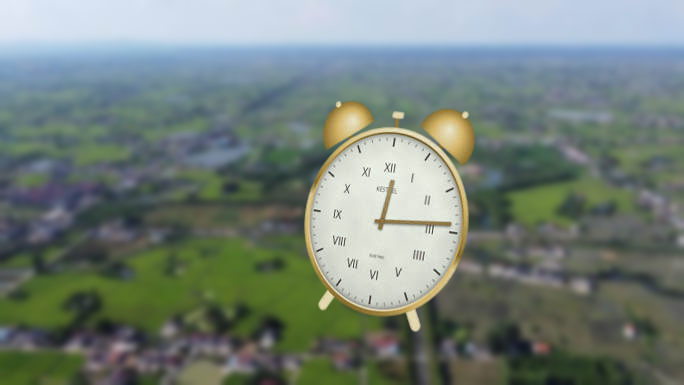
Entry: 12 h 14 min
